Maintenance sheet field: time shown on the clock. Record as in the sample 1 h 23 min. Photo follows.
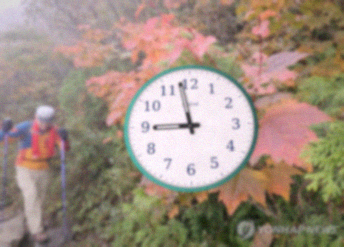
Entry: 8 h 58 min
